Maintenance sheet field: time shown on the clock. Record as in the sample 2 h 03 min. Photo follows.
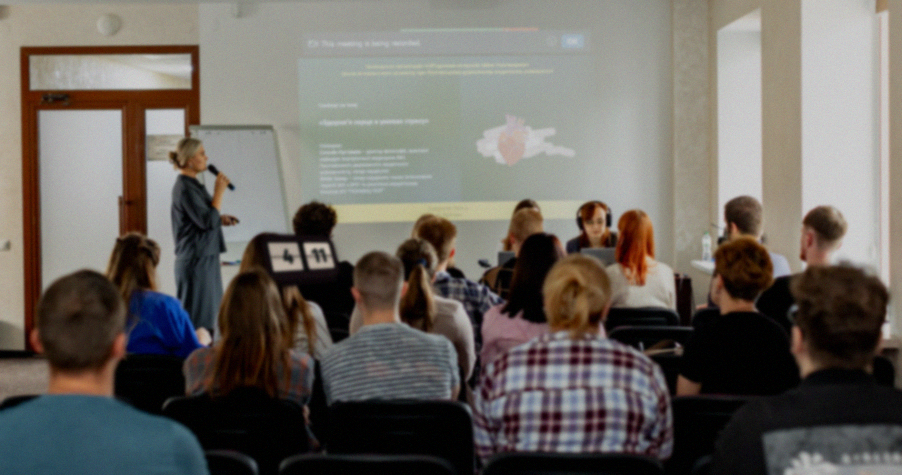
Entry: 4 h 11 min
